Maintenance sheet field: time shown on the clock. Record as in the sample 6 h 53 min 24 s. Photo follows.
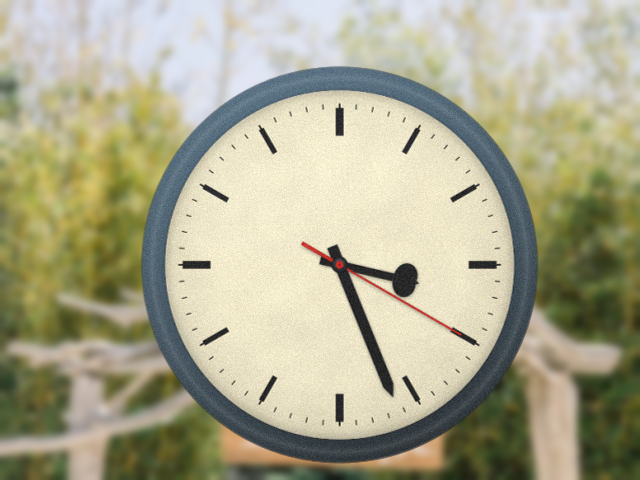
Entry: 3 h 26 min 20 s
